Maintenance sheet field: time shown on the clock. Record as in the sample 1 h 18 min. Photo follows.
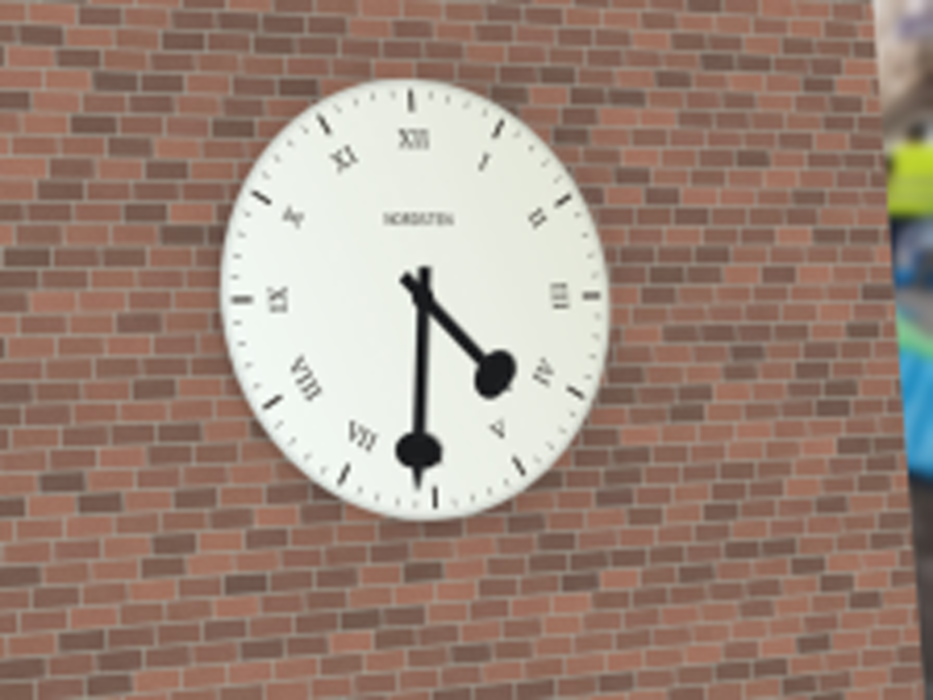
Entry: 4 h 31 min
